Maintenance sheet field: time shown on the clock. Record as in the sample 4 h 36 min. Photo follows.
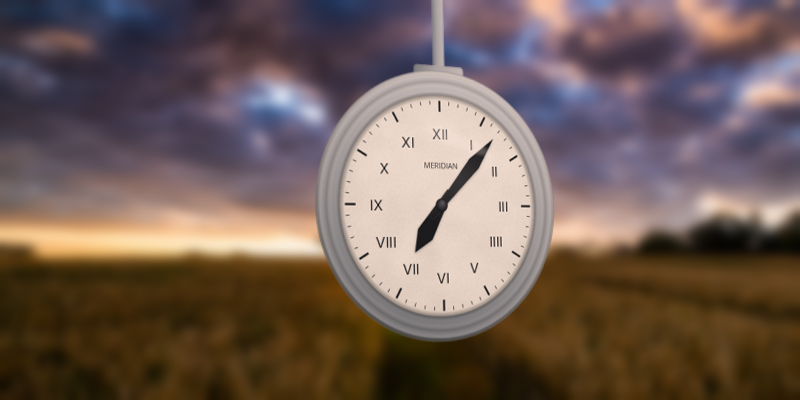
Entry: 7 h 07 min
